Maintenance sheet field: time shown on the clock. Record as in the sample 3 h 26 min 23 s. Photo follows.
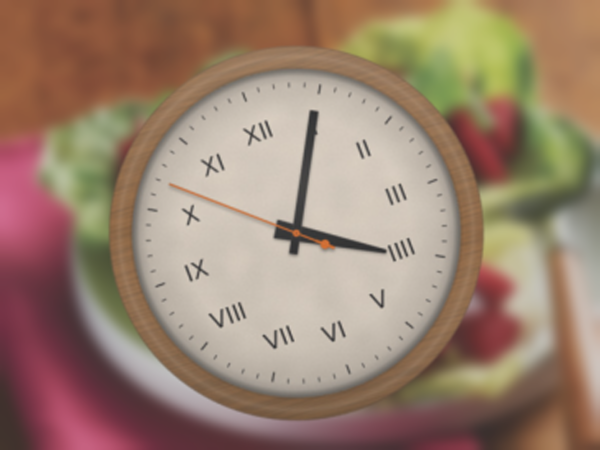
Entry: 4 h 04 min 52 s
